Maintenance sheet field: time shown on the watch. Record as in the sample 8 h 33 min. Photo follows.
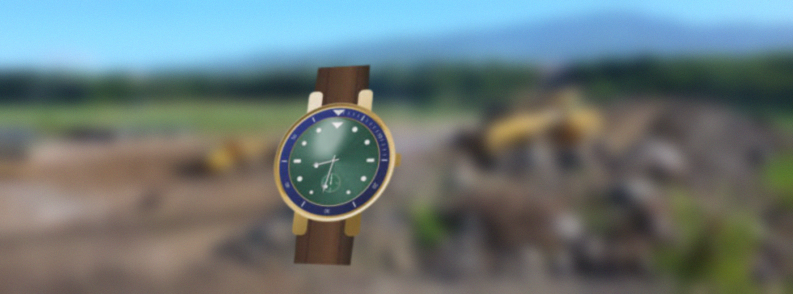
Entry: 8 h 32 min
